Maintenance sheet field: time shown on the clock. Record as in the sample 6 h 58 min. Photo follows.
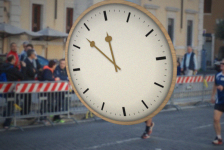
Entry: 11 h 53 min
